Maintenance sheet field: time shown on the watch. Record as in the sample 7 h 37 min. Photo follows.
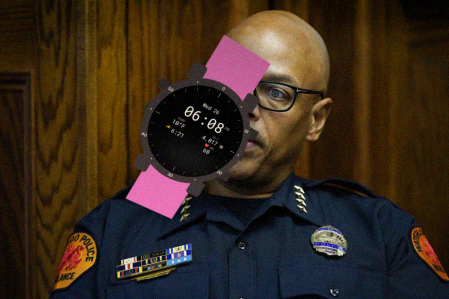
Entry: 6 h 08 min
